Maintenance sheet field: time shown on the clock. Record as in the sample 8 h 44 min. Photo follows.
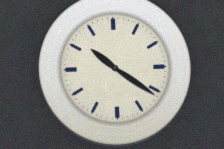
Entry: 10 h 21 min
